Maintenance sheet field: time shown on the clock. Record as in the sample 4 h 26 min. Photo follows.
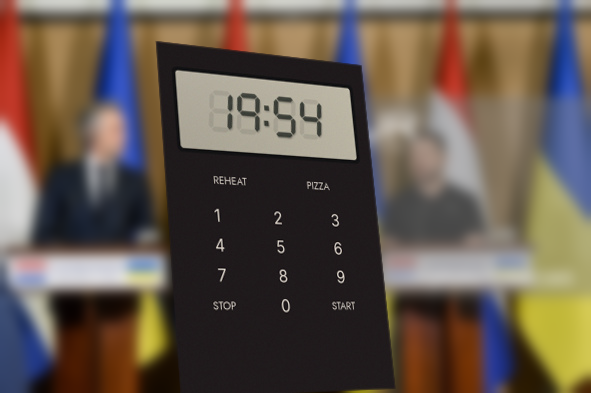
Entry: 19 h 54 min
